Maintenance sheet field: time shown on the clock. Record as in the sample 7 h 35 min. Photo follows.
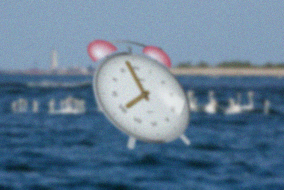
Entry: 7 h 58 min
